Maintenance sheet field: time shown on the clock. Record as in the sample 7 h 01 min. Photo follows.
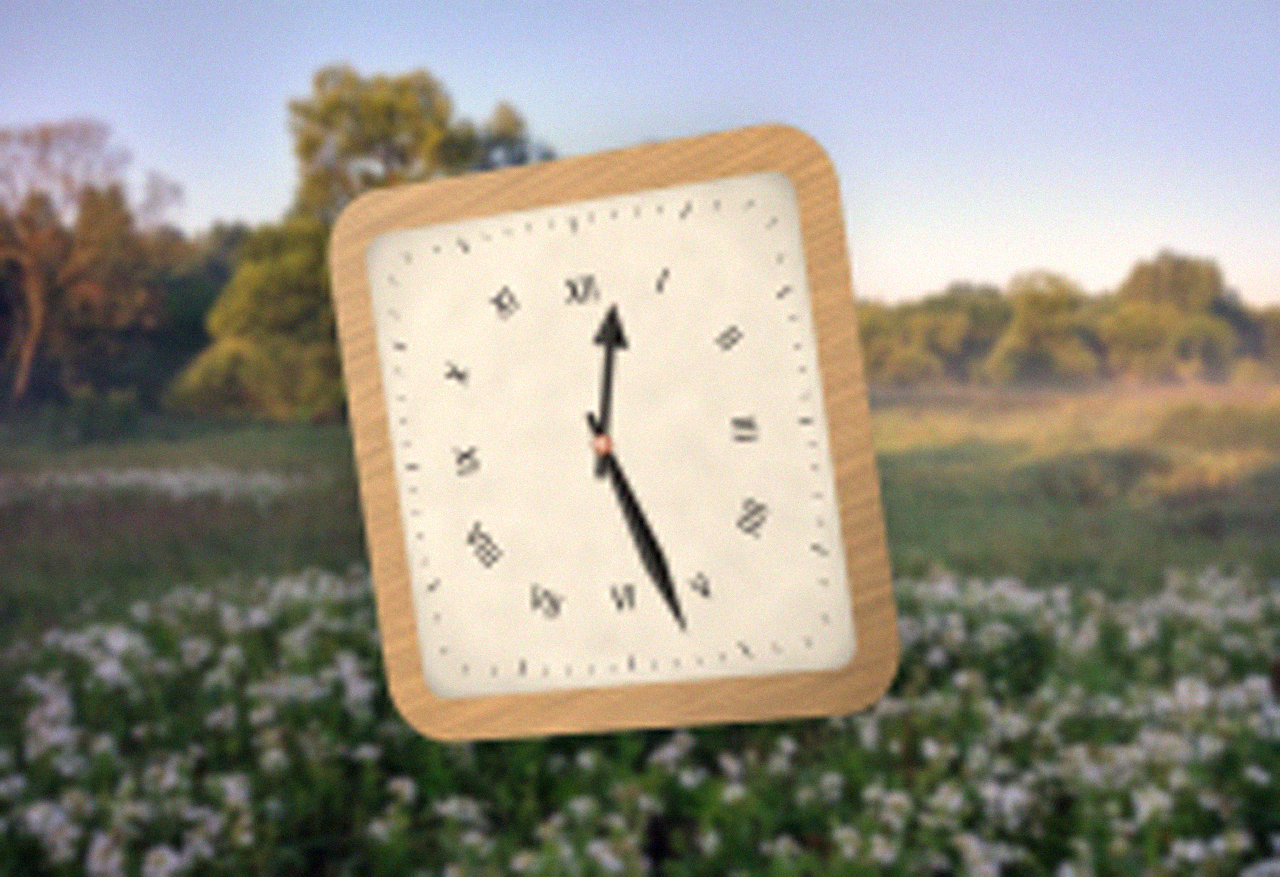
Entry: 12 h 27 min
